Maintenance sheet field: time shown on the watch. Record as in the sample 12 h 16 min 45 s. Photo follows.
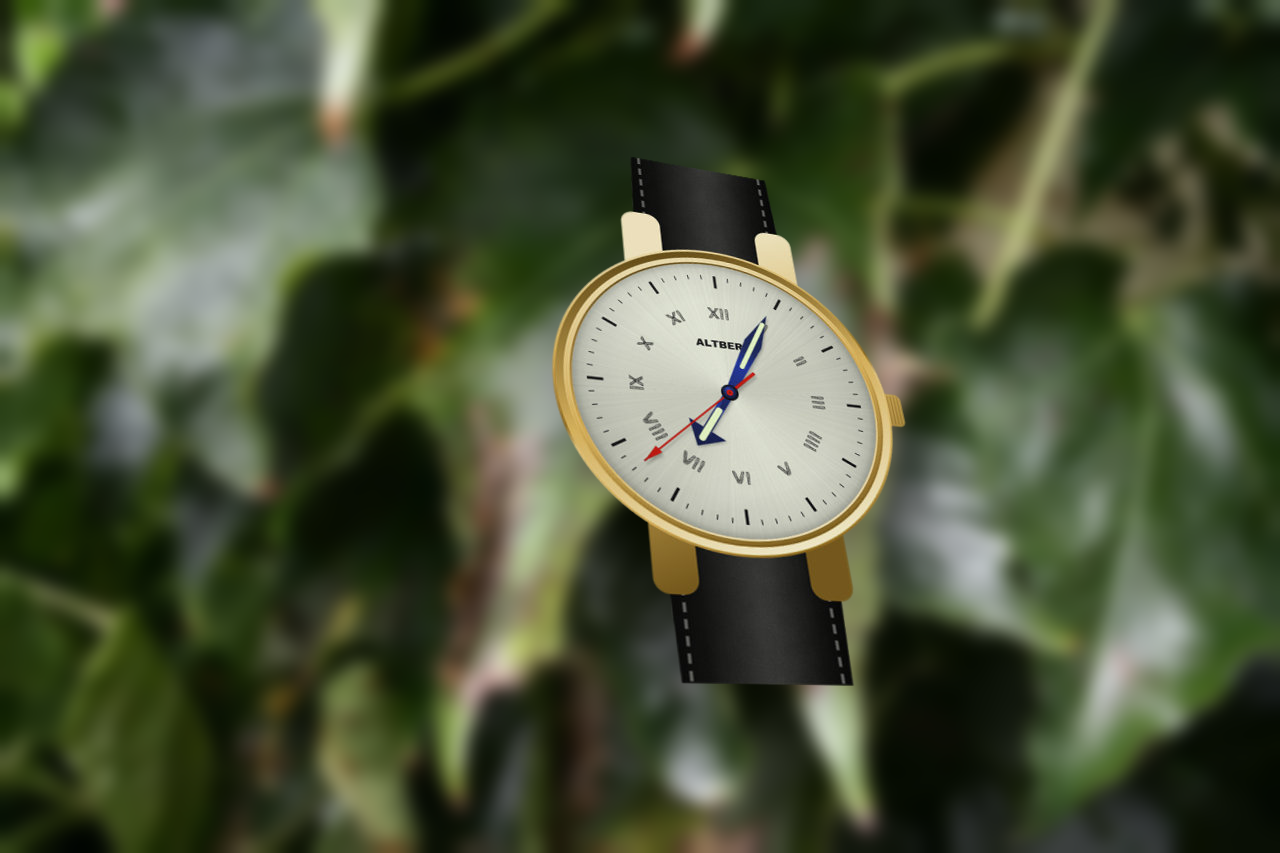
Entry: 7 h 04 min 38 s
